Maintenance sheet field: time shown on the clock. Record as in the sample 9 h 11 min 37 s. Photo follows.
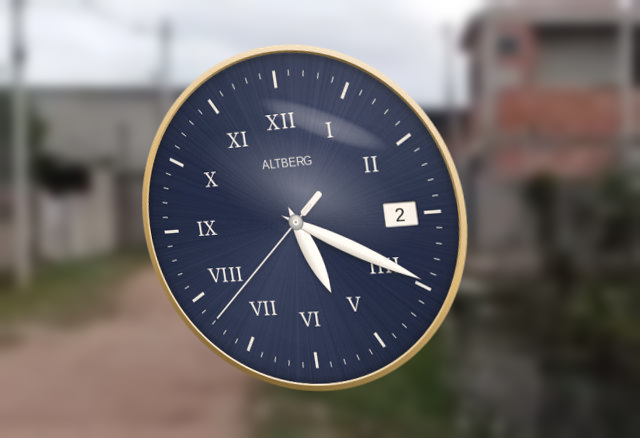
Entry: 5 h 19 min 38 s
